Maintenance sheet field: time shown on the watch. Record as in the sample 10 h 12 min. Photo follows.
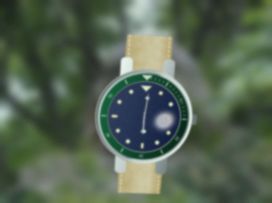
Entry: 6 h 01 min
